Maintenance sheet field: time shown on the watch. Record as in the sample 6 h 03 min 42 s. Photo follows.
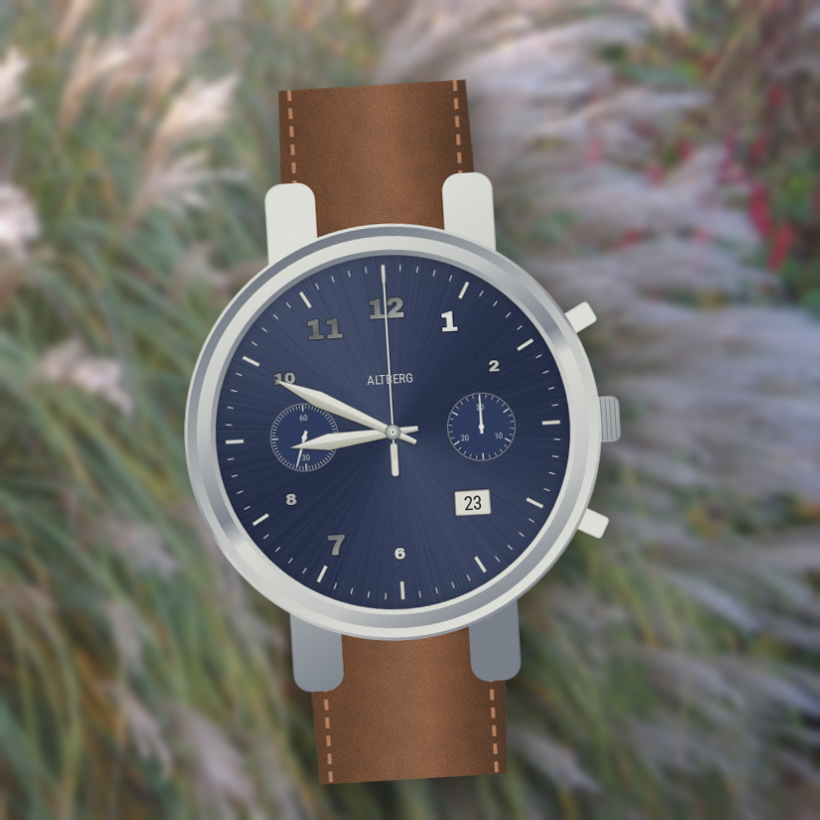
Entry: 8 h 49 min 33 s
